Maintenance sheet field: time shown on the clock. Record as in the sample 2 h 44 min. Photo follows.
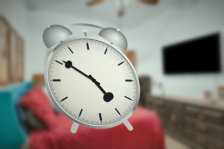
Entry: 4 h 51 min
